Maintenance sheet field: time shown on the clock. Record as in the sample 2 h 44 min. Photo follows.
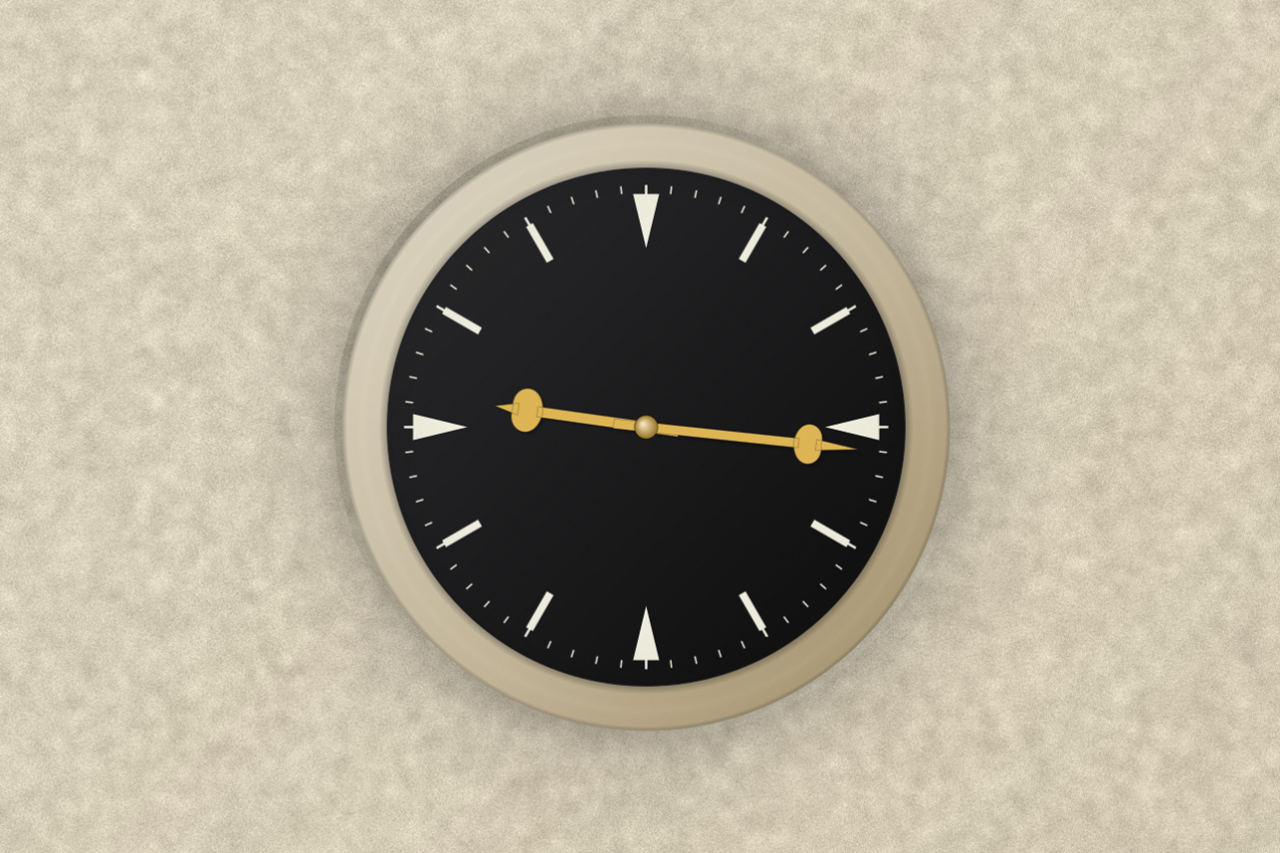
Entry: 9 h 16 min
